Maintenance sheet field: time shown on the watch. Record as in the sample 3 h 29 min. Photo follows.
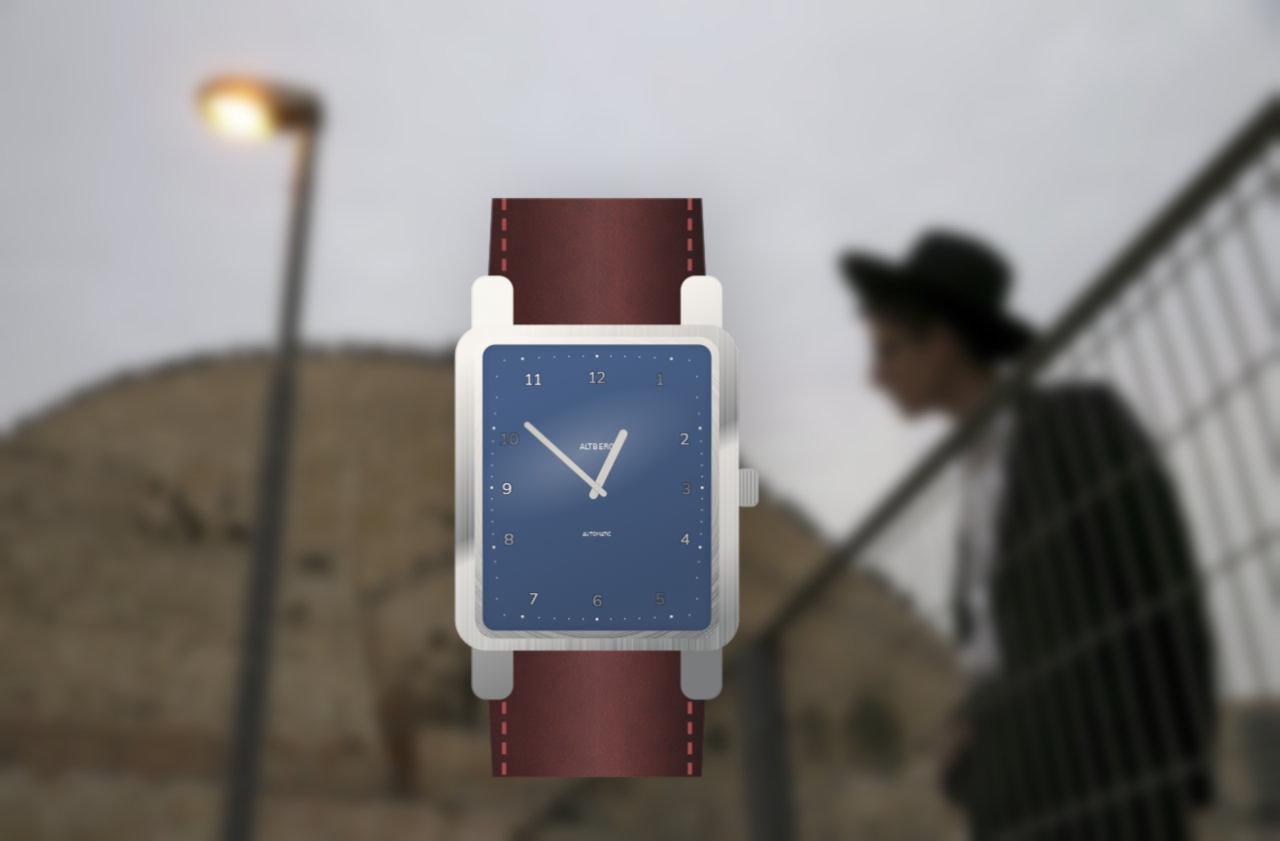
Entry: 12 h 52 min
